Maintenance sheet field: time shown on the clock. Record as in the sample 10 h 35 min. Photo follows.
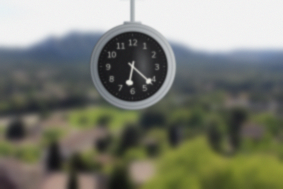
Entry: 6 h 22 min
